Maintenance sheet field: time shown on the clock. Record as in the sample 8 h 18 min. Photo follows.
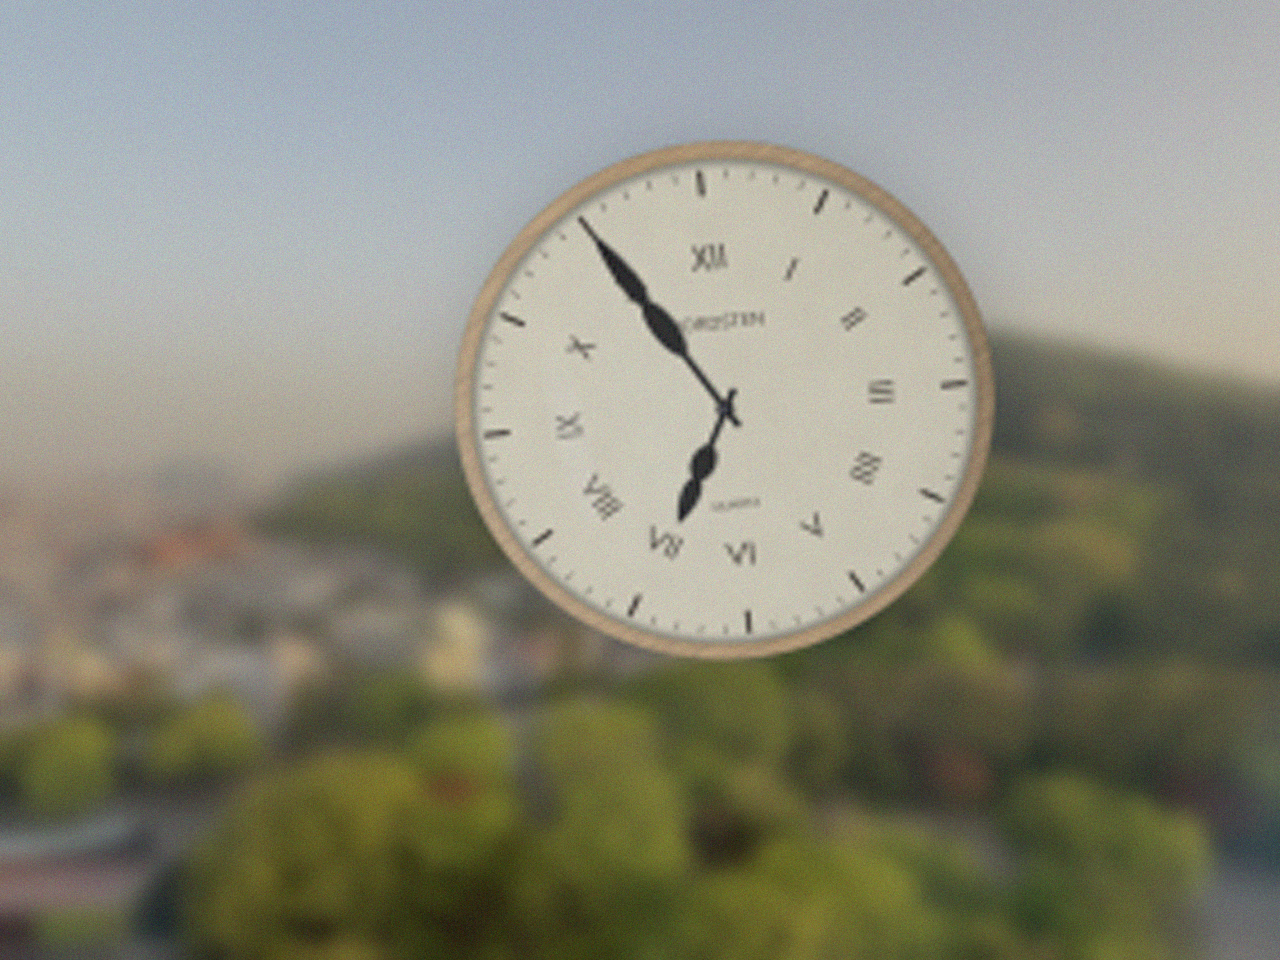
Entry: 6 h 55 min
